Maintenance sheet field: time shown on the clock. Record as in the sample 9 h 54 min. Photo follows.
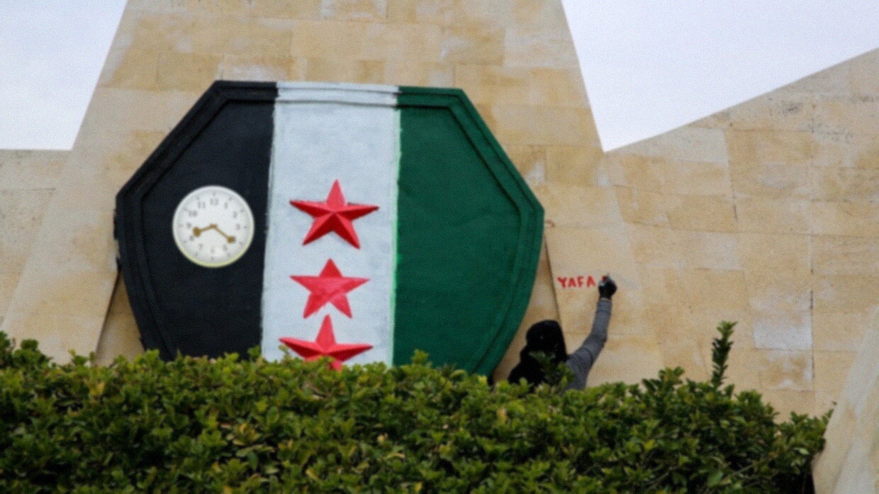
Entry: 8 h 21 min
